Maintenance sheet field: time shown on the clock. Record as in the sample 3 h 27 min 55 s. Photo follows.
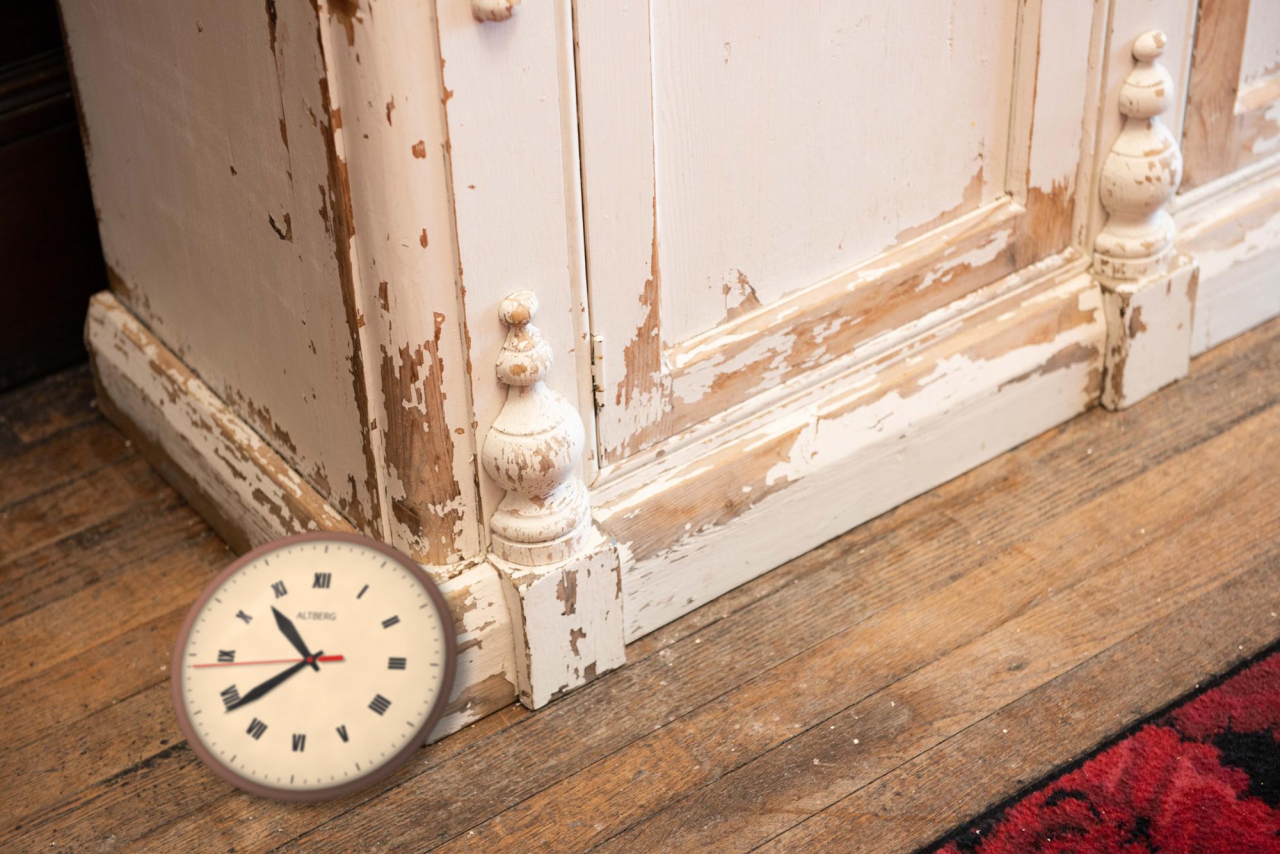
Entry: 10 h 38 min 44 s
